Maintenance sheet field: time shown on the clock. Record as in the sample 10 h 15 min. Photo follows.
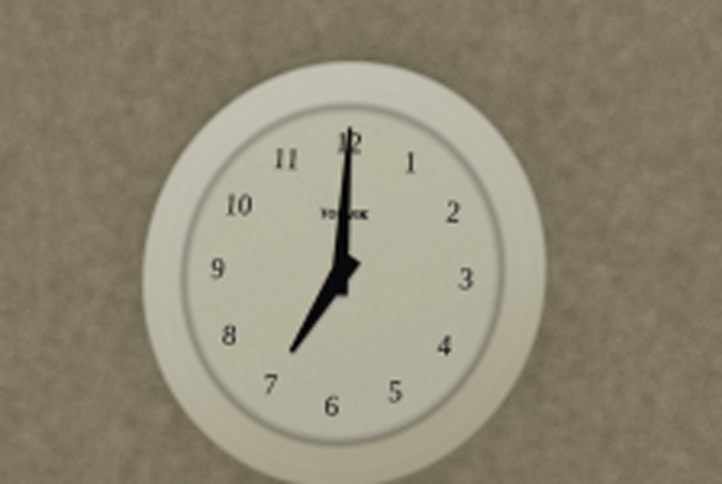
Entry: 7 h 00 min
